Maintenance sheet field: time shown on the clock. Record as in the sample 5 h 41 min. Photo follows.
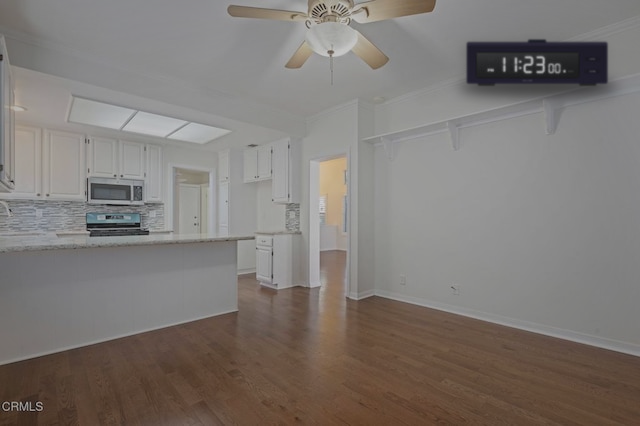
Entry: 11 h 23 min
